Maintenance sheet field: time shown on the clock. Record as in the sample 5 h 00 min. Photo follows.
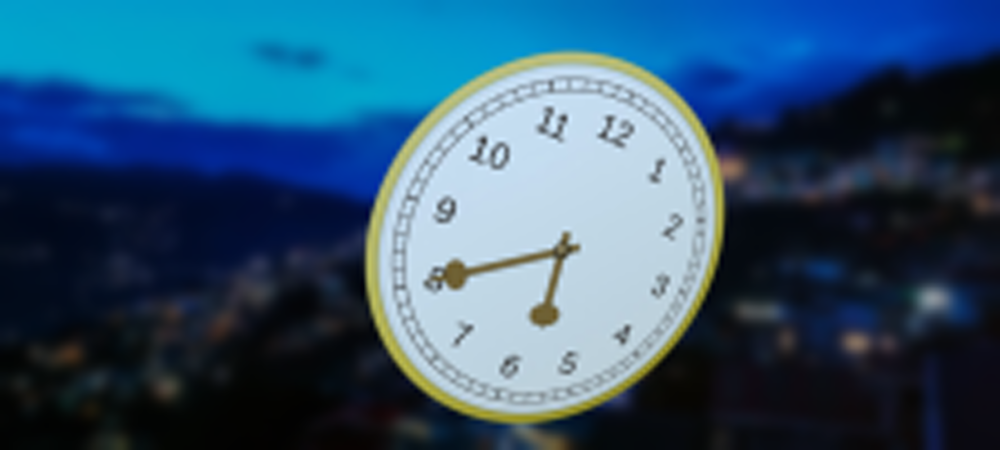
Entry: 5 h 40 min
